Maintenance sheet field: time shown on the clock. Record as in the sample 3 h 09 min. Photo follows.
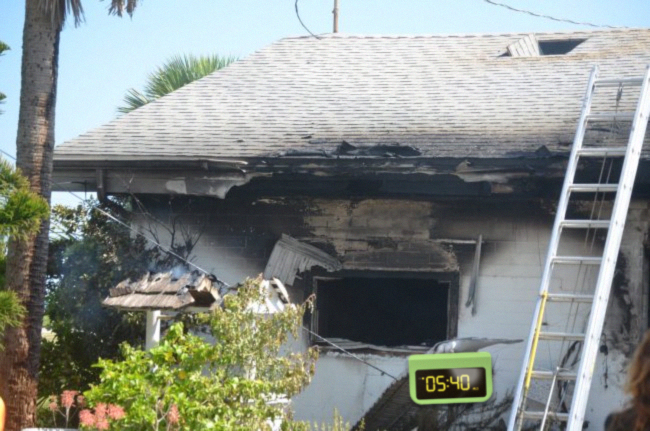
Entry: 5 h 40 min
